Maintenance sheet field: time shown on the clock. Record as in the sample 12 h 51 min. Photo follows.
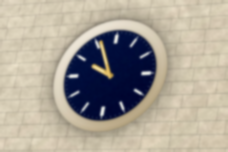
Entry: 9 h 56 min
